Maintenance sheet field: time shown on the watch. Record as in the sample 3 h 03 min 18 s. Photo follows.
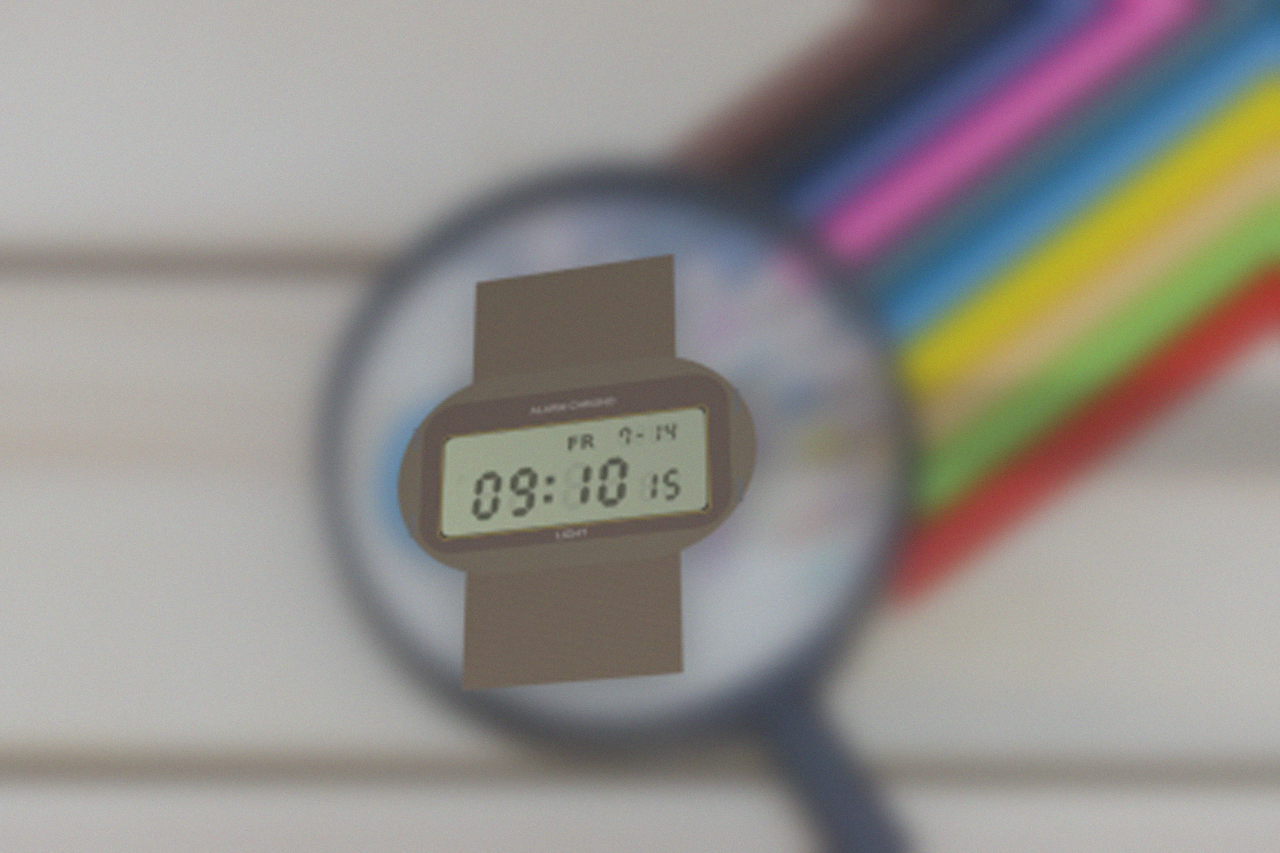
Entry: 9 h 10 min 15 s
